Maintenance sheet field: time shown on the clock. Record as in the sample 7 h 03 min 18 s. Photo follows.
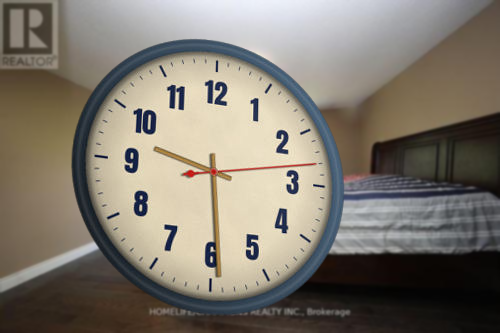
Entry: 9 h 29 min 13 s
